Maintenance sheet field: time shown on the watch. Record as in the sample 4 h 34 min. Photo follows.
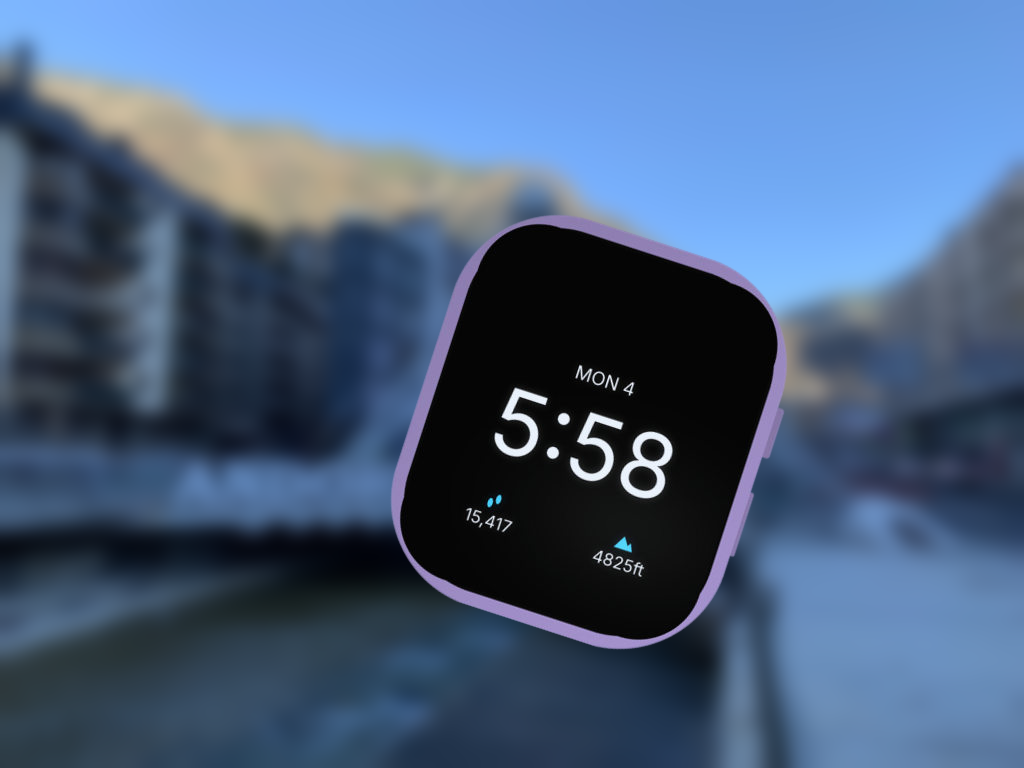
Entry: 5 h 58 min
